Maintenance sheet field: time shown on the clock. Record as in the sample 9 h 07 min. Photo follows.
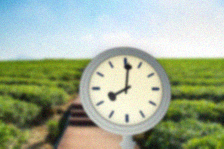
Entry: 8 h 01 min
